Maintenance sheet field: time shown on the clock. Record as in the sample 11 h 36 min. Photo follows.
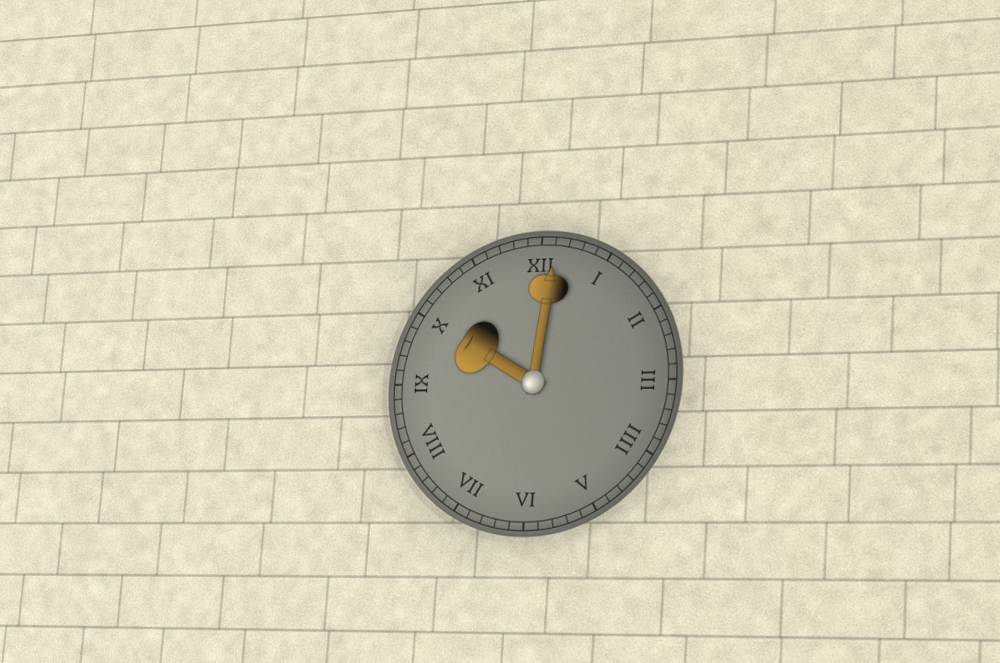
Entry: 10 h 01 min
